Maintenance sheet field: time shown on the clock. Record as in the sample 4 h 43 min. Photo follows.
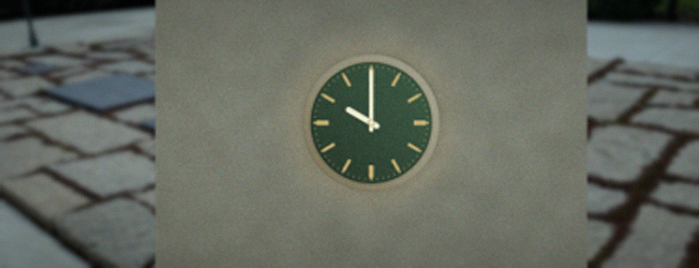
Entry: 10 h 00 min
